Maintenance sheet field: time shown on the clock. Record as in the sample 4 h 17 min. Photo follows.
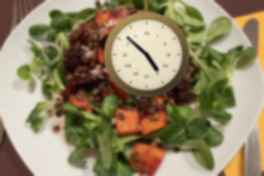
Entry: 4 h 52 min
